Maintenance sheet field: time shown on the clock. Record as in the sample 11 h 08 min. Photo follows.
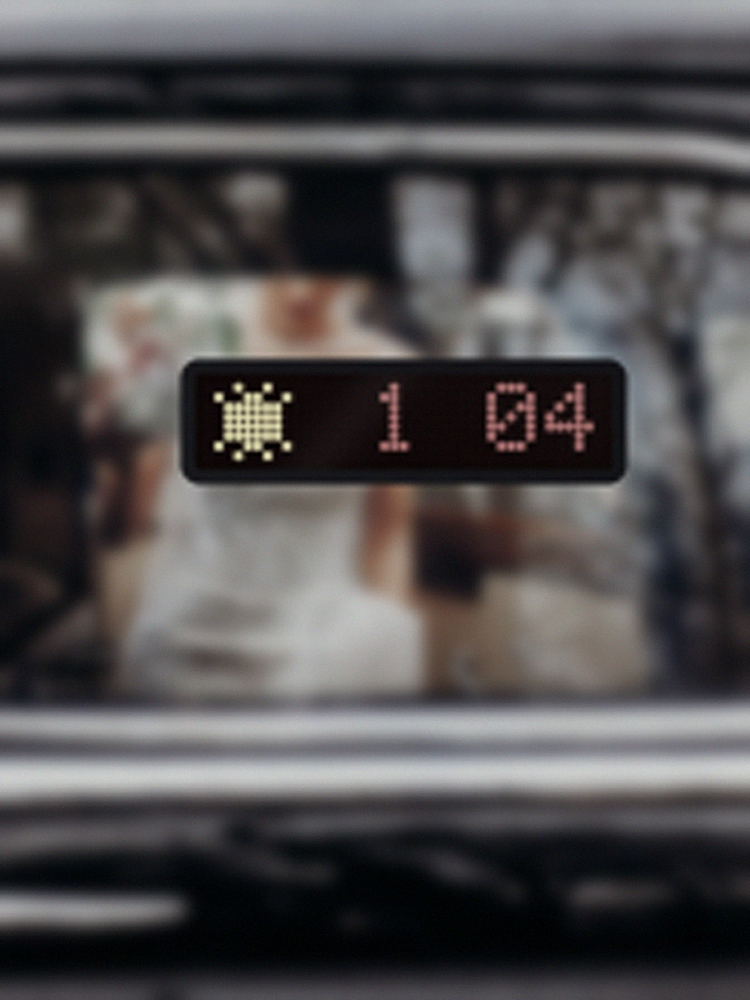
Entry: 1 h 04 min
